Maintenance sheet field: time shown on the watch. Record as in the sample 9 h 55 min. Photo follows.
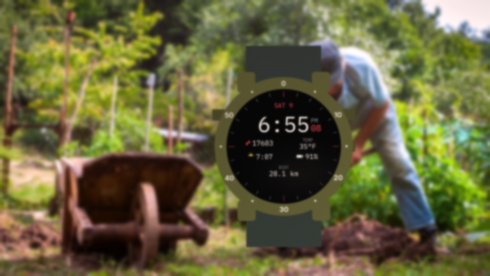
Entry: 6 h 55 min
